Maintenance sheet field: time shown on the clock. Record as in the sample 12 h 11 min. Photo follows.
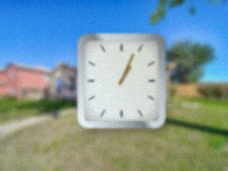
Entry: 1 h 04 min
